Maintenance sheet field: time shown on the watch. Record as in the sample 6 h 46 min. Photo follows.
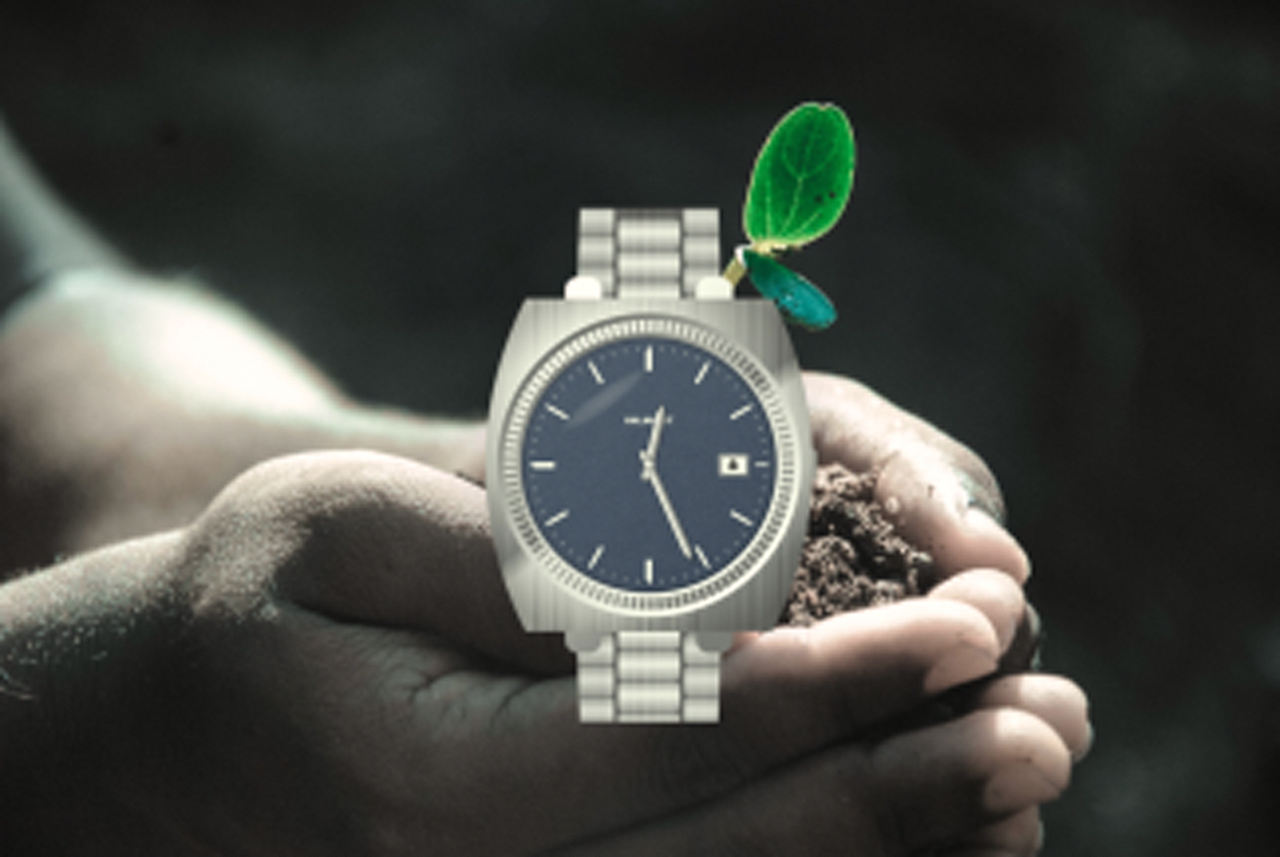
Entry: 12 h 26 min
